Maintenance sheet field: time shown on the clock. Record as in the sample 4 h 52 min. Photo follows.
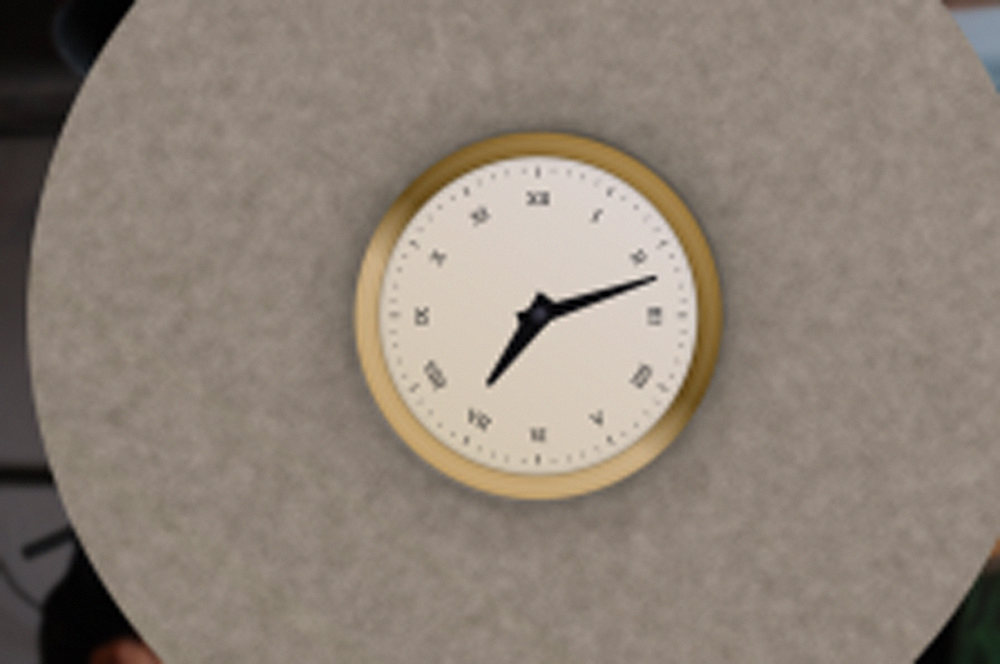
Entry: 7 h 12 min
